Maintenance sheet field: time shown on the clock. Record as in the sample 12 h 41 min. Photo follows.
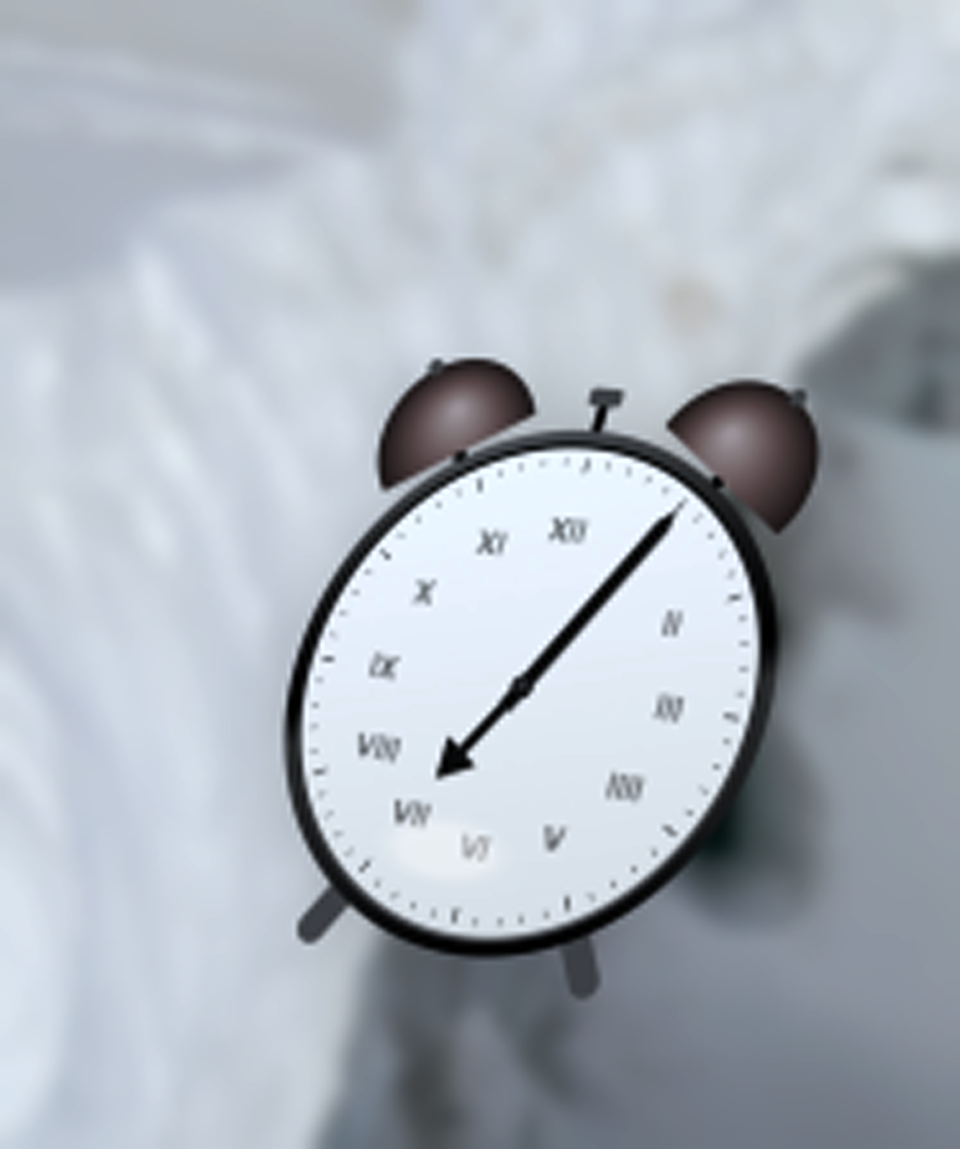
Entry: 7 h 05 min
